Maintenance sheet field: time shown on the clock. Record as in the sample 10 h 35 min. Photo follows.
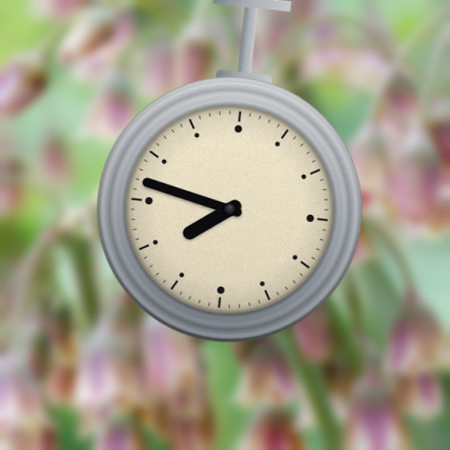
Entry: 7 h 47 min
